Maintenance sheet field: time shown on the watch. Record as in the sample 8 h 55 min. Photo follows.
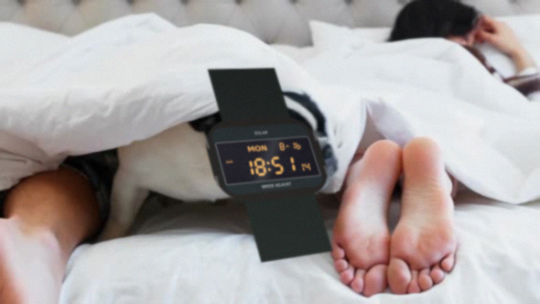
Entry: 18 h 51 min
